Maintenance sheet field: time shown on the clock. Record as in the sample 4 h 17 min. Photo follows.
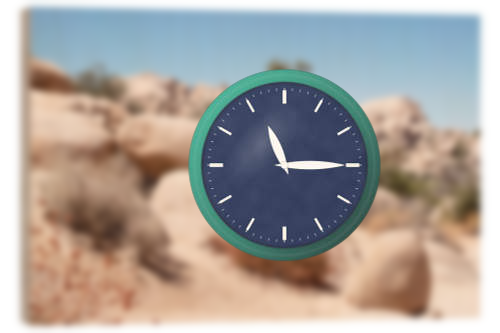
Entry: 11 h 15 min
